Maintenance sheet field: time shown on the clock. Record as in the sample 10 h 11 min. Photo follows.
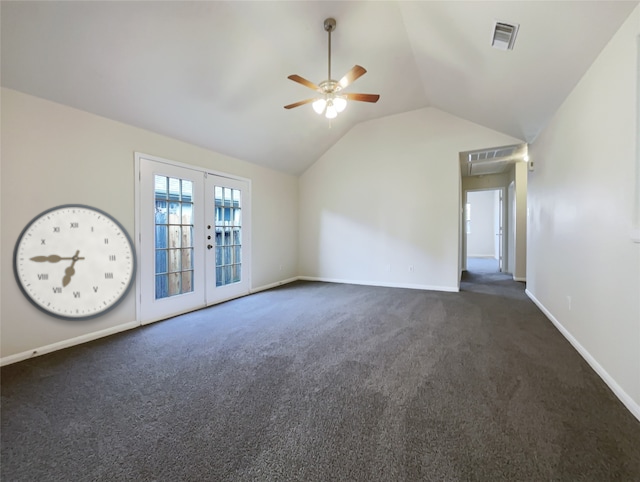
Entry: 6 h 45 min
